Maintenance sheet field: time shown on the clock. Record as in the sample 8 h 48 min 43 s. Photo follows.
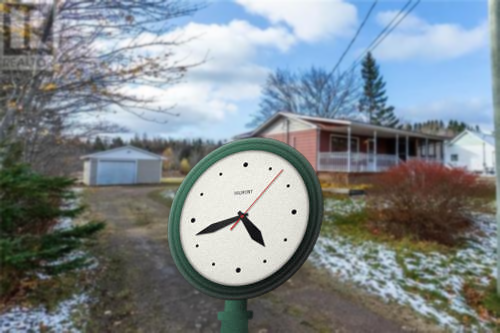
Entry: 4 h 42 min 07 s
